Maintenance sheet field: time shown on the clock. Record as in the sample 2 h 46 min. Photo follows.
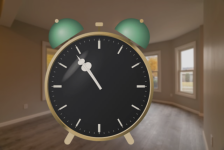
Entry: 10 h 54 min
